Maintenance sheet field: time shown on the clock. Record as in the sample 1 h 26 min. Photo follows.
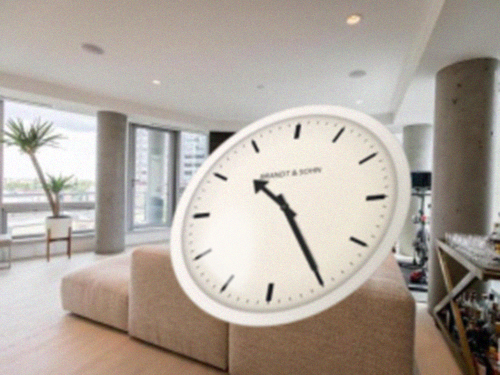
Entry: 10 h 25 min
